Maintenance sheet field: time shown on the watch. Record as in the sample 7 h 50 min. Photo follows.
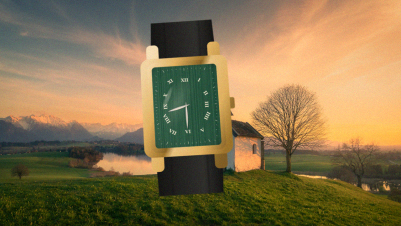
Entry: 8 h 30 min
